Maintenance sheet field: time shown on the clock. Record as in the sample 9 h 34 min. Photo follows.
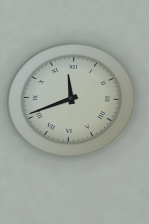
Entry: 11 h 41 min
